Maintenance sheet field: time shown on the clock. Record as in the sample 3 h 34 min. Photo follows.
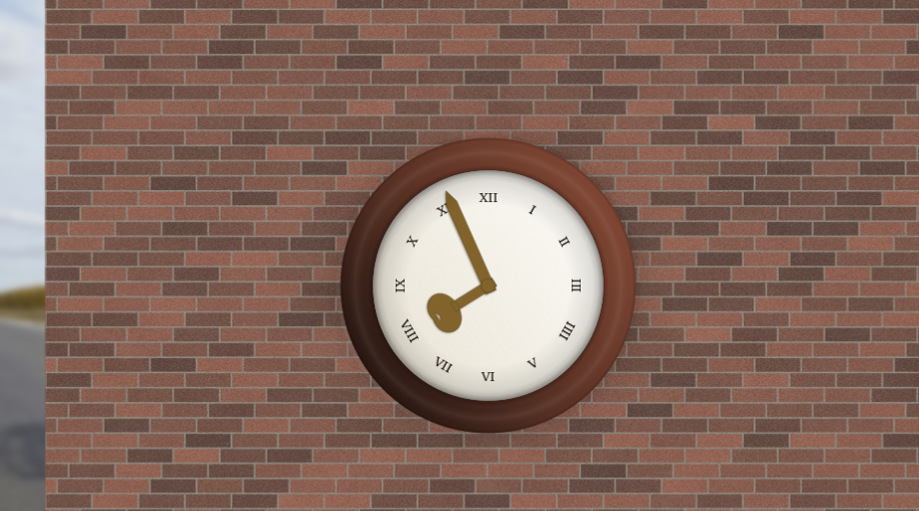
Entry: 7 h 56 min
